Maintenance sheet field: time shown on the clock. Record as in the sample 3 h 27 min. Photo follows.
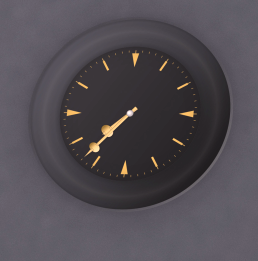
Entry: 7 h 37 min
